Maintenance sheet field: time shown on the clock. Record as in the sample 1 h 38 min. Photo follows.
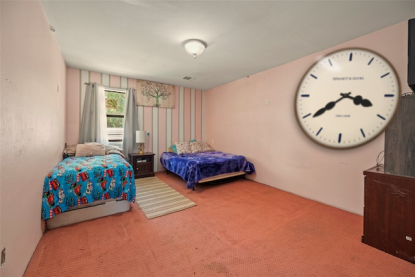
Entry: 3 h 39 min
